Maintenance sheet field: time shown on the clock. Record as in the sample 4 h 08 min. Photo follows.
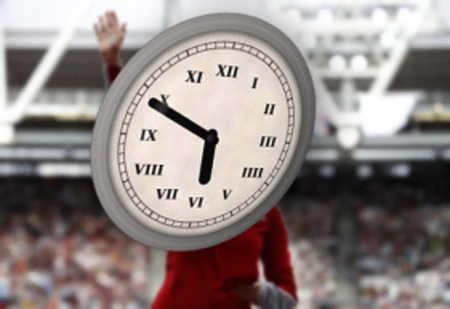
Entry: 5 h 49 min
